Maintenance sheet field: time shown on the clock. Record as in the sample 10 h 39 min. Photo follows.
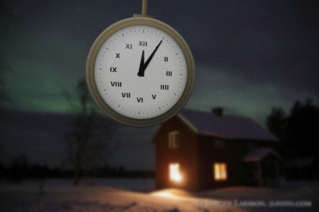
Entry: 12 h 05 min
